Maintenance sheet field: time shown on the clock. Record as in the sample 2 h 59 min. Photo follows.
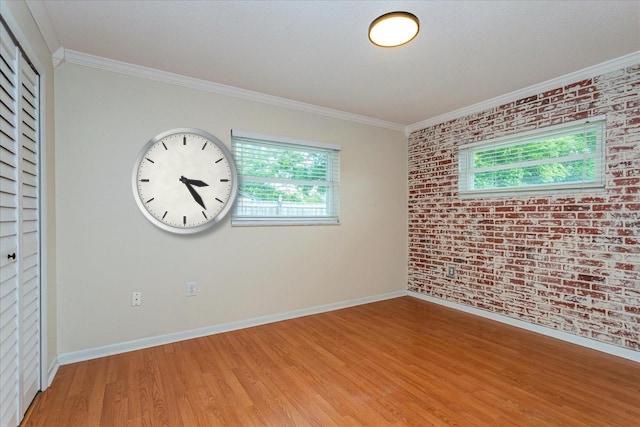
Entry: 3 h 24 min
